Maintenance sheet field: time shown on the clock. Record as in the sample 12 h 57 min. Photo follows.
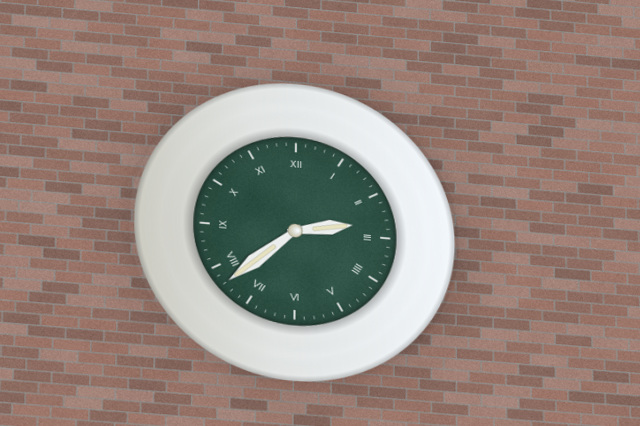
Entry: 2 h 38 min
